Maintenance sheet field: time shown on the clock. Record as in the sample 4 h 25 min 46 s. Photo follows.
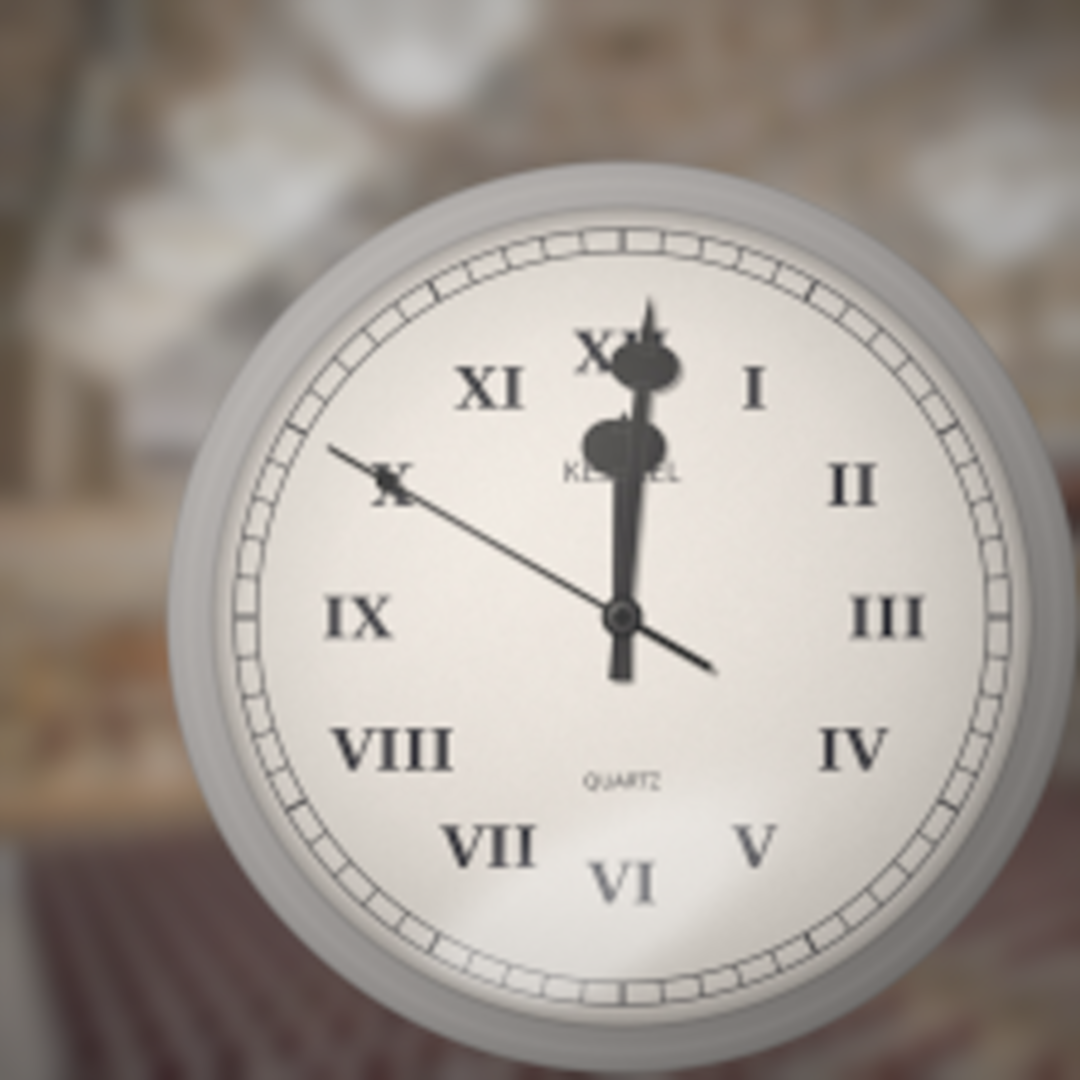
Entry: 12 h 00 min 50 s
